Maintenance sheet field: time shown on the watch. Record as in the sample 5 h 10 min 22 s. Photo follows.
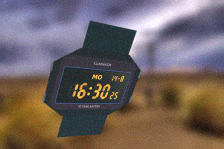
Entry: 16 h 30 min 25 s
